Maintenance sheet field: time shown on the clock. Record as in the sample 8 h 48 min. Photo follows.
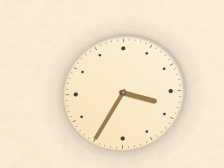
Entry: 3 h 35 min
